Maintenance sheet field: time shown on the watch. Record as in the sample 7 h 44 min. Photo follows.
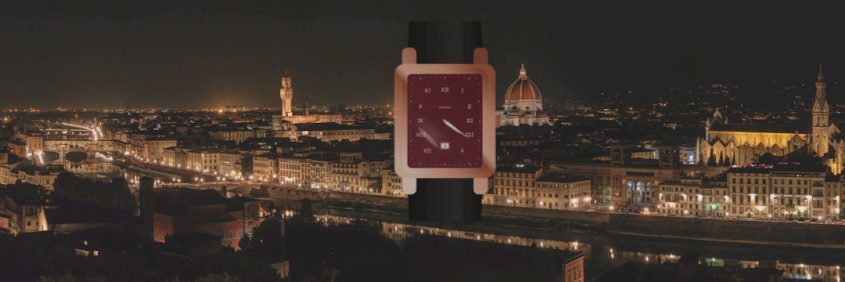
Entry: 4 h 21 min
